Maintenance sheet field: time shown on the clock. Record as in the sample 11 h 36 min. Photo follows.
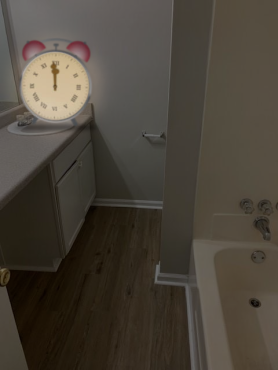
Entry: 11 h 59 min
